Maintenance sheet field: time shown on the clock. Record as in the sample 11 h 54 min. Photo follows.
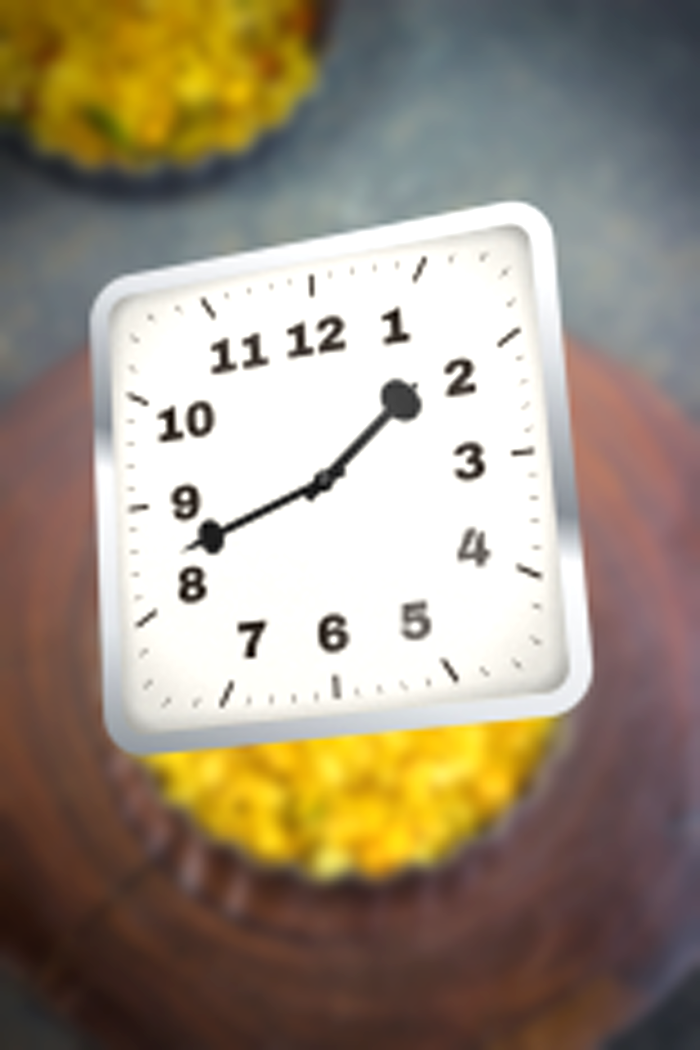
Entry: 1 h 42 min
